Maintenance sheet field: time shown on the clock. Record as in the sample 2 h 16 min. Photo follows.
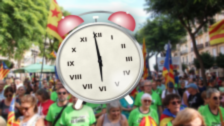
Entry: 5 h 59 min
